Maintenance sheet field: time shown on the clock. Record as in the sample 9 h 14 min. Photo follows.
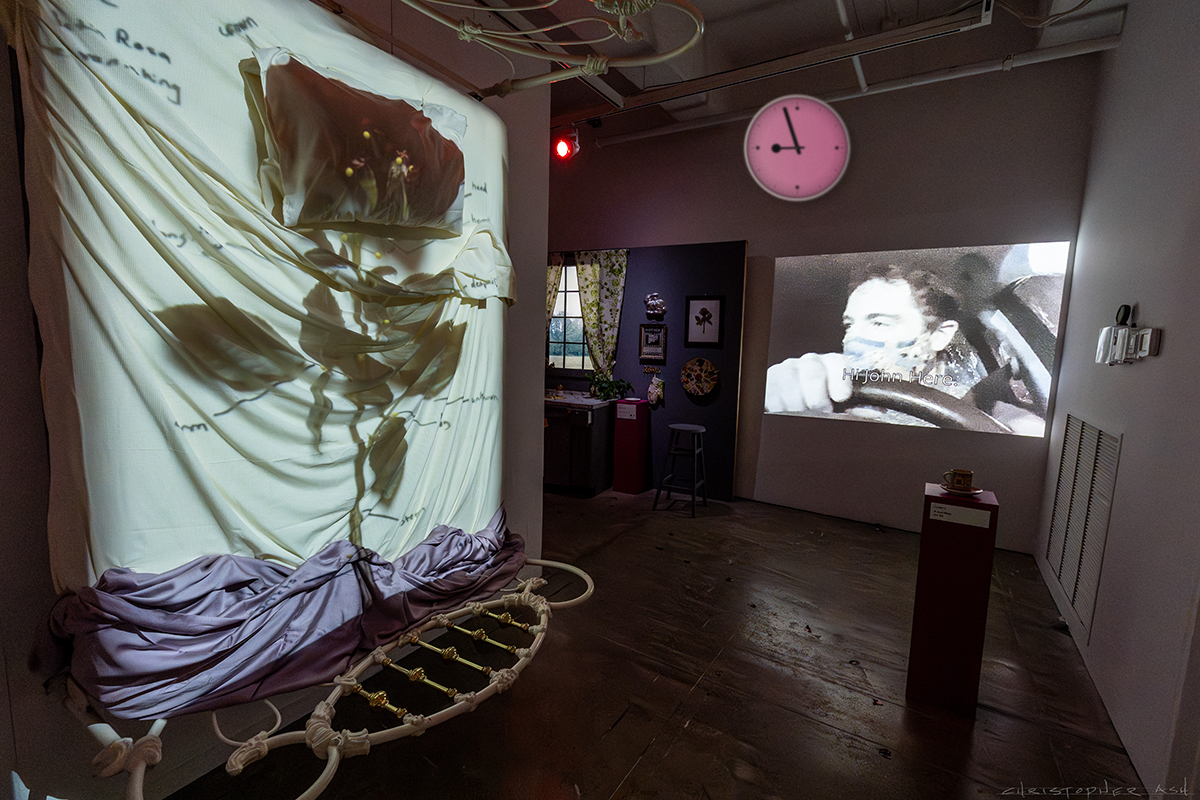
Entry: 8 h 57 min
